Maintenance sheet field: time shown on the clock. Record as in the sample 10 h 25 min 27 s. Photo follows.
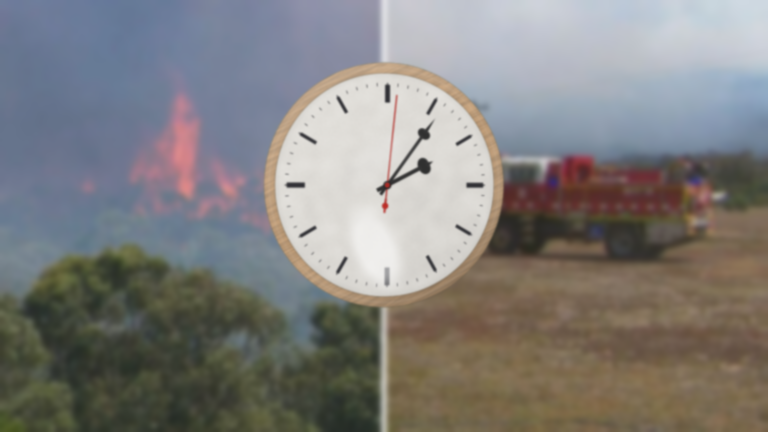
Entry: 2 h 06 min 01 s
